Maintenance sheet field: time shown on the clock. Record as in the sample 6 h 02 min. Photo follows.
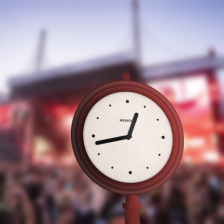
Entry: 12 h 43 min
